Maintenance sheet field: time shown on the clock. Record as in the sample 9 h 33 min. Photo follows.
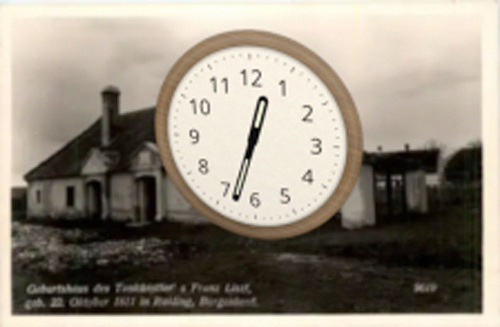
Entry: 12 h 33 min
